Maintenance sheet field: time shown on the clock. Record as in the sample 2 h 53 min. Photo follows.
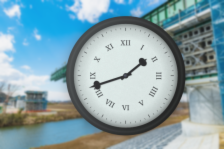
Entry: 1 h 42 min
